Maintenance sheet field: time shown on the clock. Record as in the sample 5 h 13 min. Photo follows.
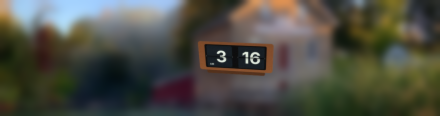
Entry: 3 h 16 min
